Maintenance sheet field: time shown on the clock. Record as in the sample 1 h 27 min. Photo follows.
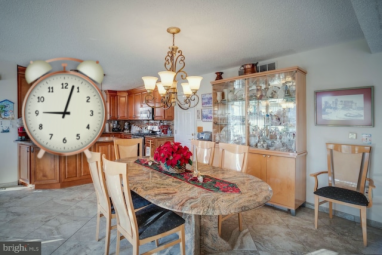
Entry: 9 h 03 min
